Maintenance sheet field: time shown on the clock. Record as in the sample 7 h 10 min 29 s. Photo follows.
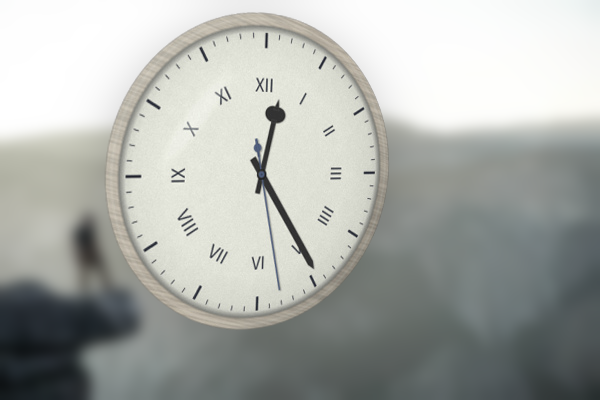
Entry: 12 h 24 min 28 s
